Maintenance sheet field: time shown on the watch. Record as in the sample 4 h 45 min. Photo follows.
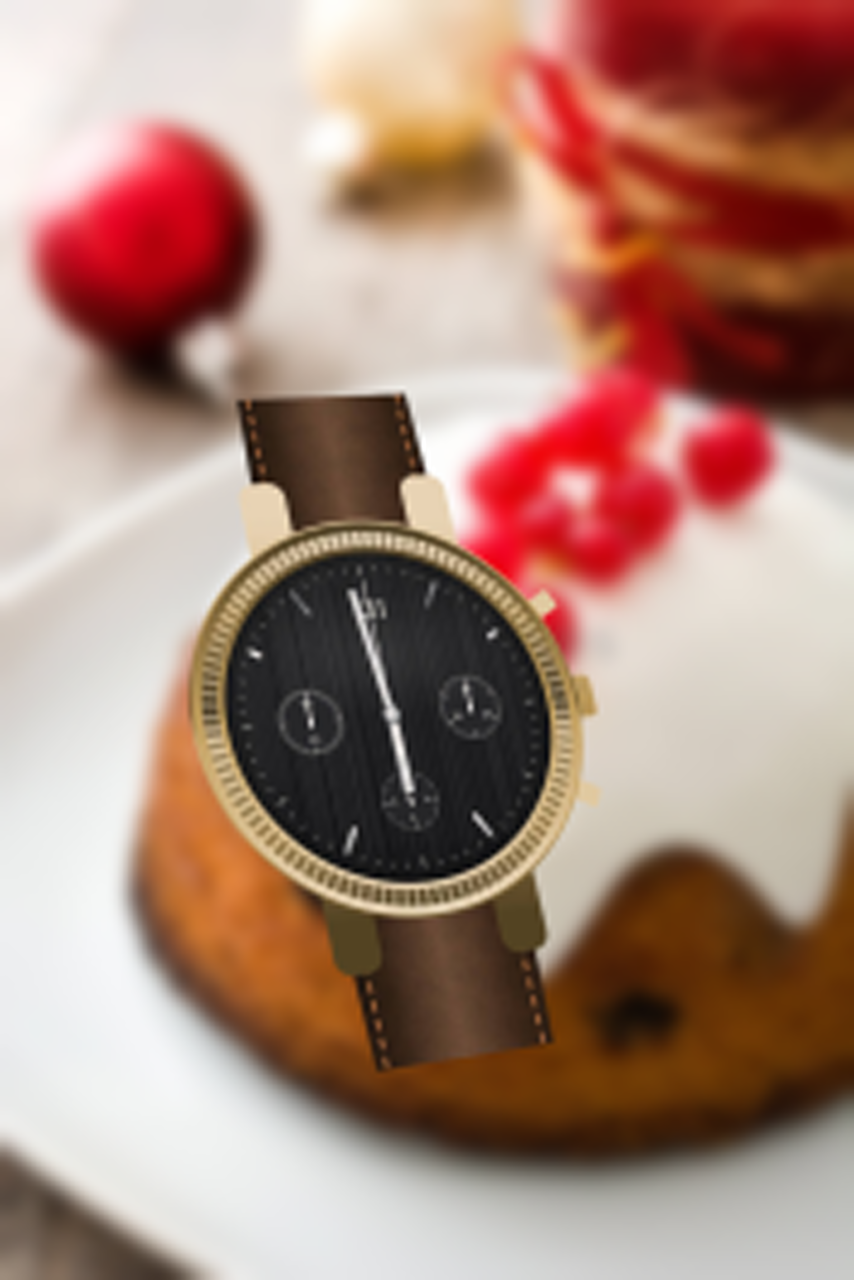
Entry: 5 h 59 min
